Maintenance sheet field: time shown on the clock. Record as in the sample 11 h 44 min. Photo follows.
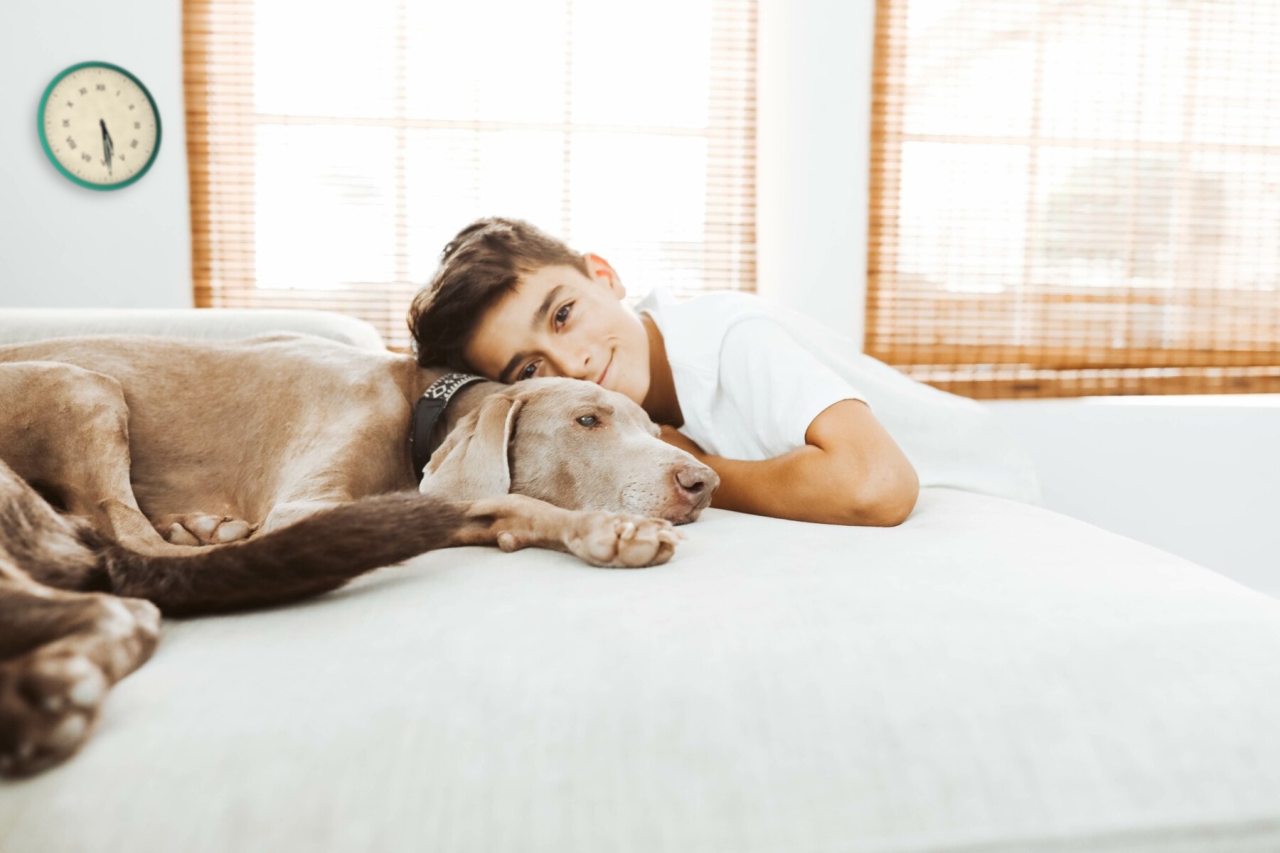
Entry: 5 h 29 min
